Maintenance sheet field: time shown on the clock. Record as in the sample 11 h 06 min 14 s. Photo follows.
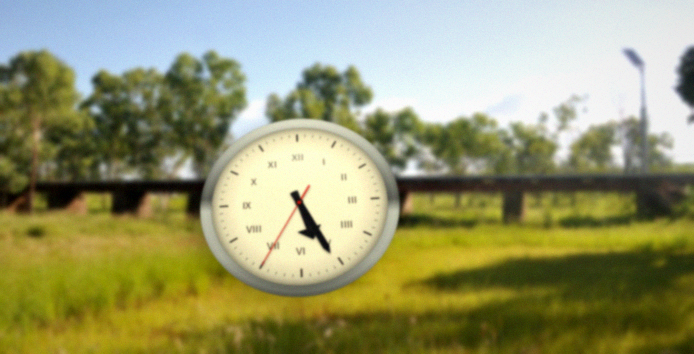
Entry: 5 h 25 min 35 s
